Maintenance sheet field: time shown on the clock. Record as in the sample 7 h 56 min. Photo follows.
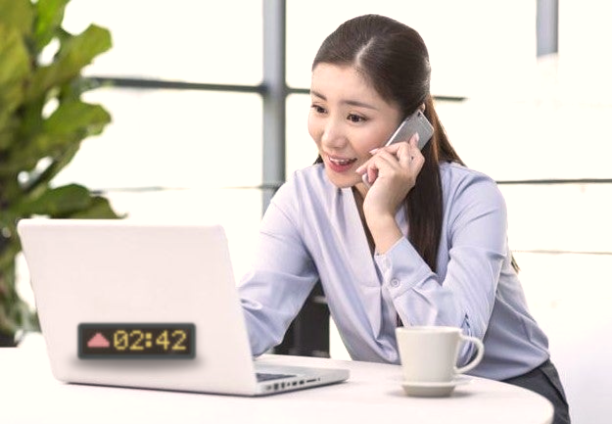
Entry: 2 h 42 min
